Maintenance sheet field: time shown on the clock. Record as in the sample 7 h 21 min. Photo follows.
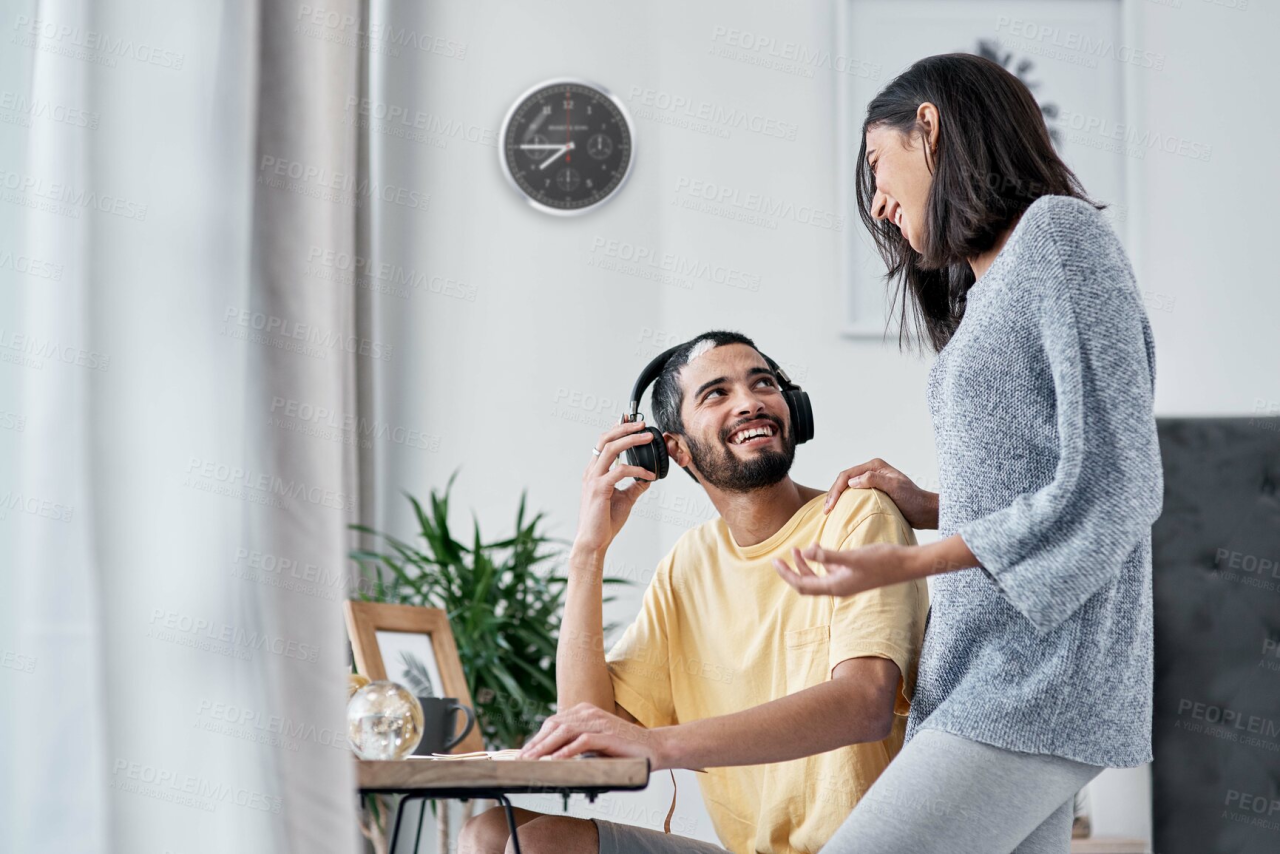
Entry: 7 h 45 min
